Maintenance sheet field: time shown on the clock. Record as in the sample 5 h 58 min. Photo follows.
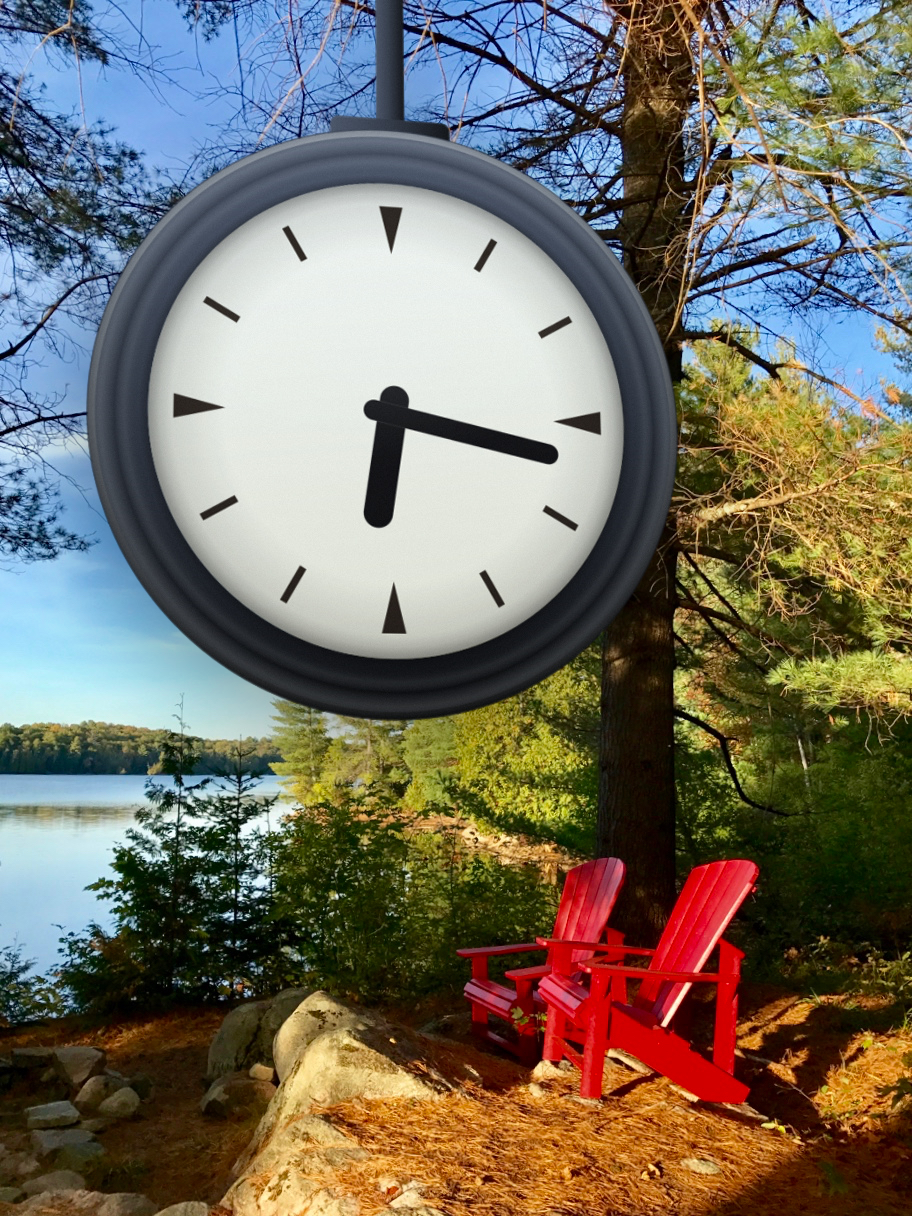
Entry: 6 h 17 min
